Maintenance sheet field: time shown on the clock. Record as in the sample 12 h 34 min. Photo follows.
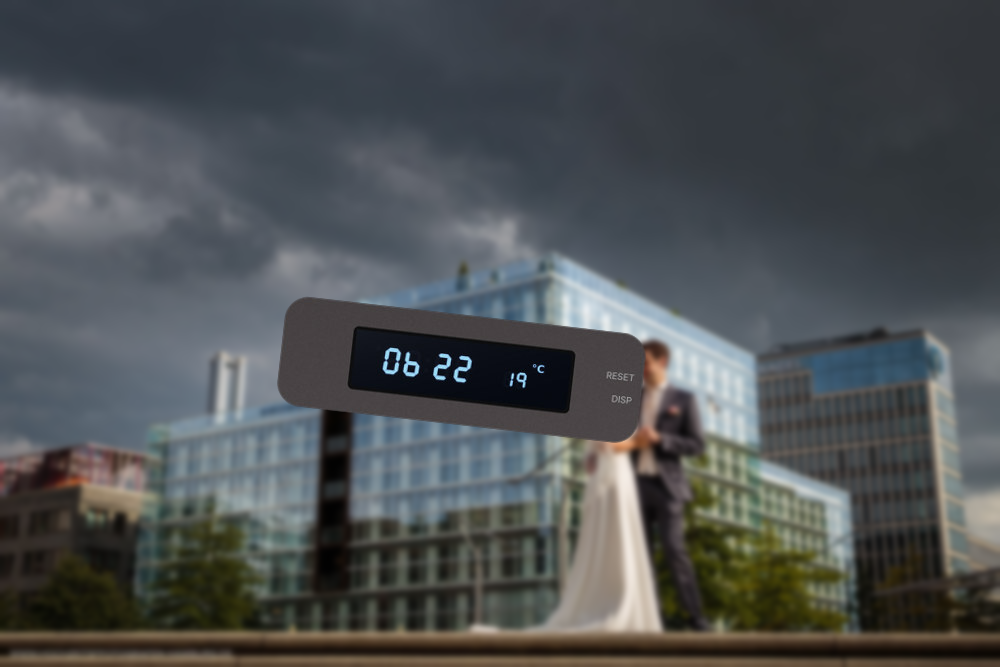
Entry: 6 h 22 min
